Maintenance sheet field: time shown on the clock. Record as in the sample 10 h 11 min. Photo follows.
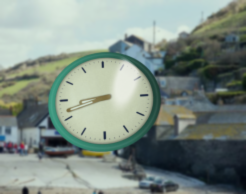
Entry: 8 h 42 min
